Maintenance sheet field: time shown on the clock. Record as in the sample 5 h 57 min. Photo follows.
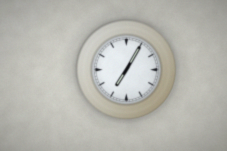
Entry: 7 h 05 min
